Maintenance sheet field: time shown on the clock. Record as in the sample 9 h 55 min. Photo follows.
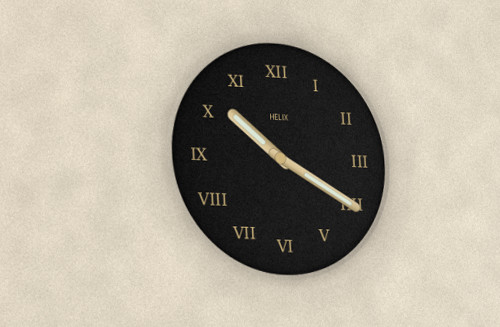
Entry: 10 h 20 min
